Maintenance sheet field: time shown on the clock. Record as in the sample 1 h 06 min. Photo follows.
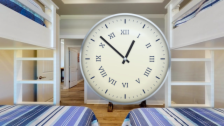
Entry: 12 h 52 min
